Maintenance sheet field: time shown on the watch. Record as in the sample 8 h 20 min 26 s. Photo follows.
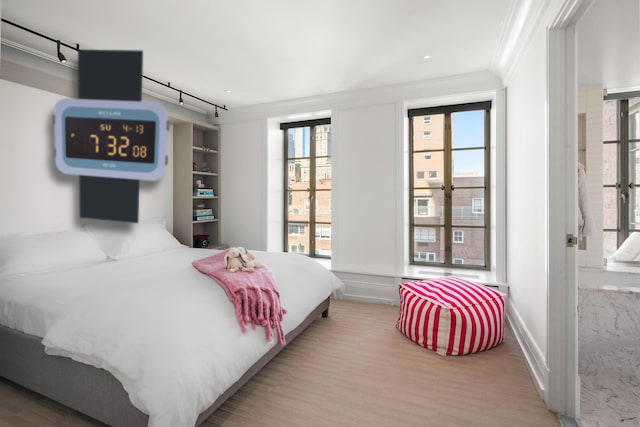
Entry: 7 h 32 min 08 s
